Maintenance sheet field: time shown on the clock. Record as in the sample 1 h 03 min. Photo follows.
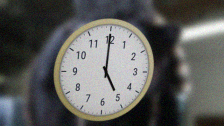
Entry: 5 h 00 min
